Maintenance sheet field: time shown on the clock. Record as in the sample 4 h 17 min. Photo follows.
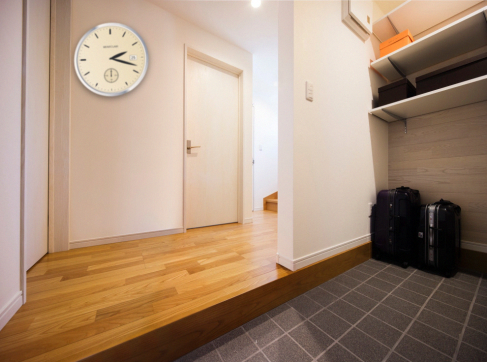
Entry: 2 h 18 min
